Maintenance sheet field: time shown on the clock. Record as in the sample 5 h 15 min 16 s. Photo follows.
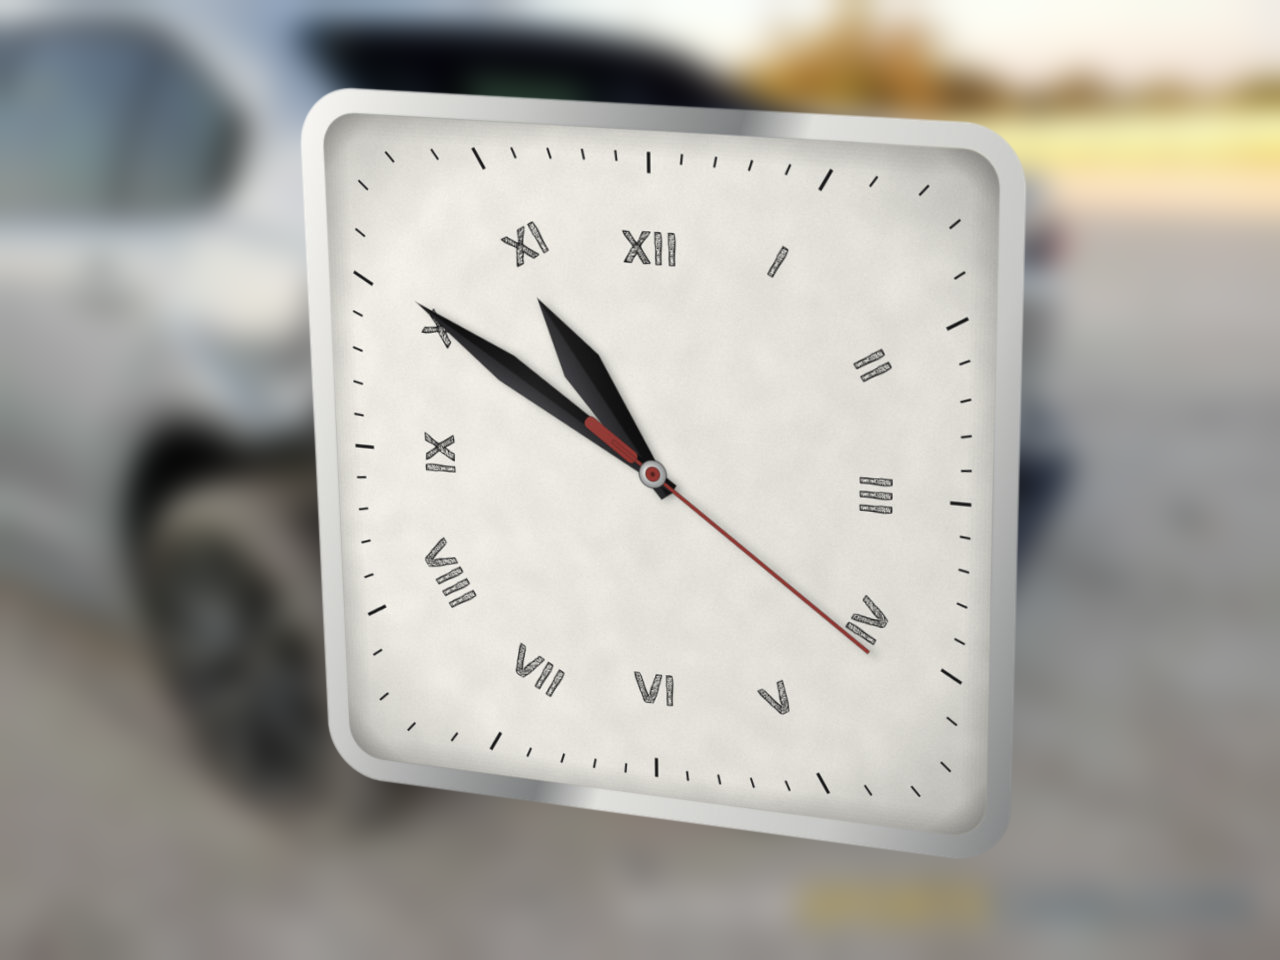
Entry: 10 h 50 min 21 s
